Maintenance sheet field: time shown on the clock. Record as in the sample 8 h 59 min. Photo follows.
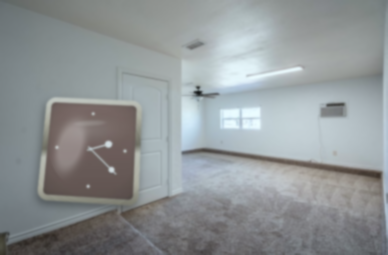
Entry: 2 h 22 min
